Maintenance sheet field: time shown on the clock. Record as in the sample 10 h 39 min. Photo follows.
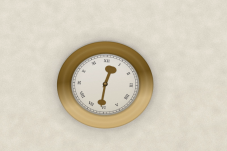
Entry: 12 h 31 min
